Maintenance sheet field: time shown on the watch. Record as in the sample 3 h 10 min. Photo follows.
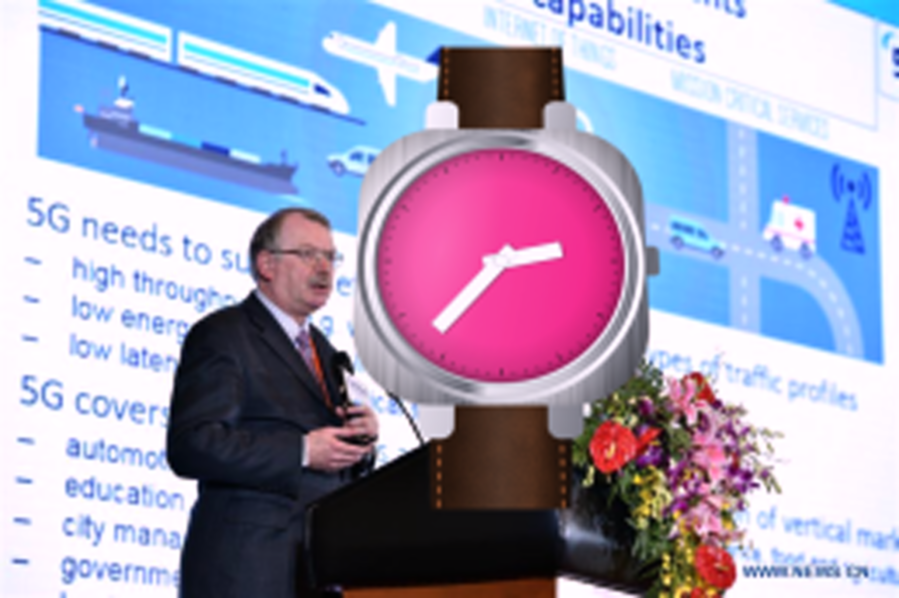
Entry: 2 h 37 min
